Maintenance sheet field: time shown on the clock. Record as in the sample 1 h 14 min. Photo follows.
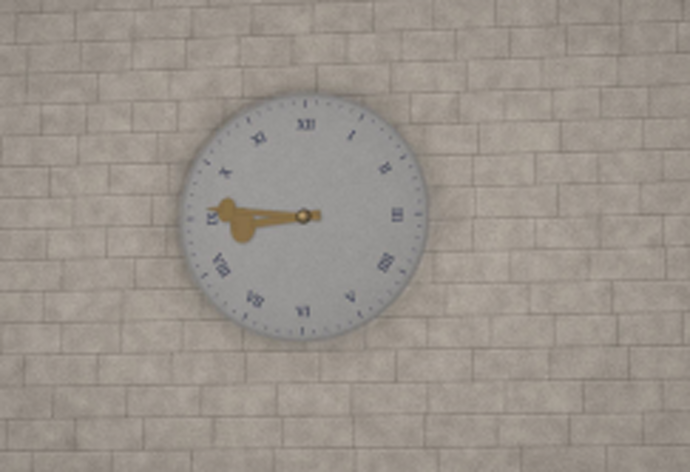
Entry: 8 h 46 min
